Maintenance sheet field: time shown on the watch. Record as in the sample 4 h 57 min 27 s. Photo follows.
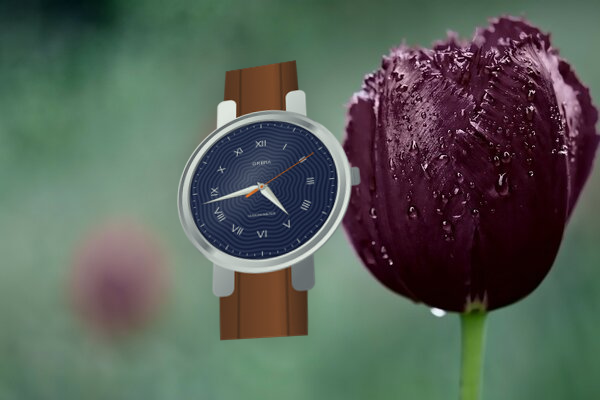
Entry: 4 h 43 min 10 s
